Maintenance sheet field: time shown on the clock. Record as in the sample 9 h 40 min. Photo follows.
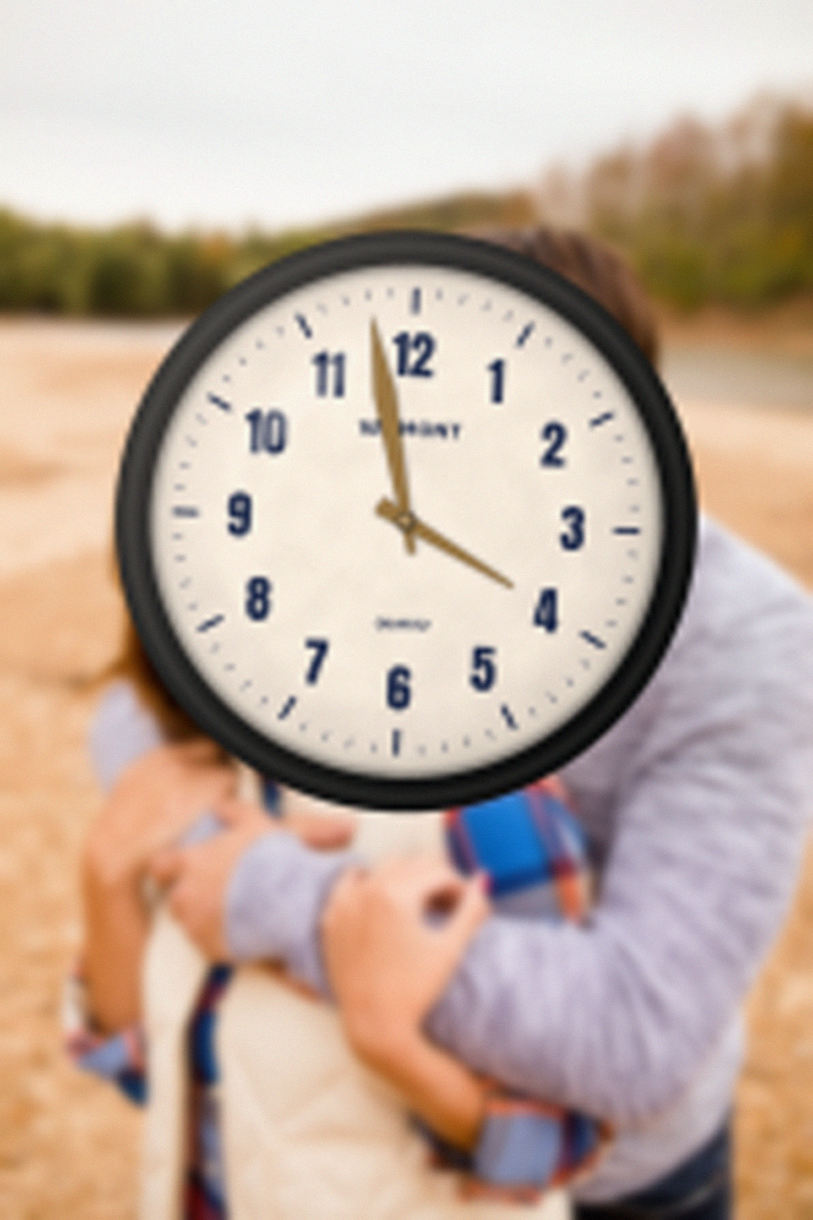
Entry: 3 h 58 min
